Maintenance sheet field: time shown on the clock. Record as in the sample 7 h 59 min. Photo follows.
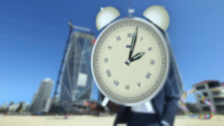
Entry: 2 h 02 min
